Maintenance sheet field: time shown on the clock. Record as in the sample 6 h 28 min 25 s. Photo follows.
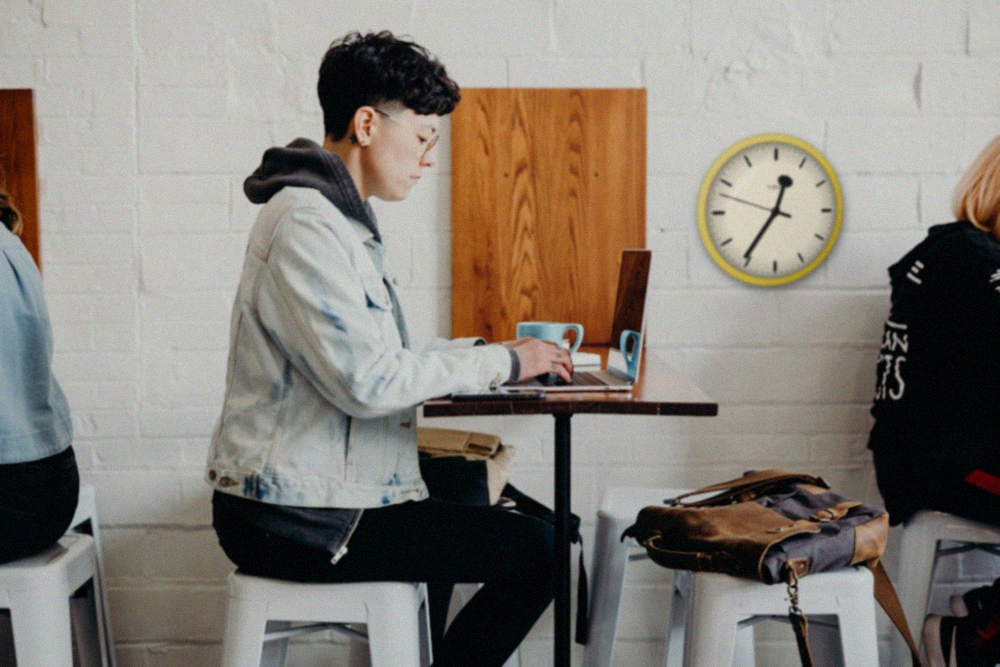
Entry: 12 h 35 min 48 s
